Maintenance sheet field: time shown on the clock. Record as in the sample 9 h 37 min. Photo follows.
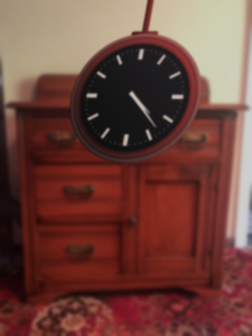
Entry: 4 h 23 min
